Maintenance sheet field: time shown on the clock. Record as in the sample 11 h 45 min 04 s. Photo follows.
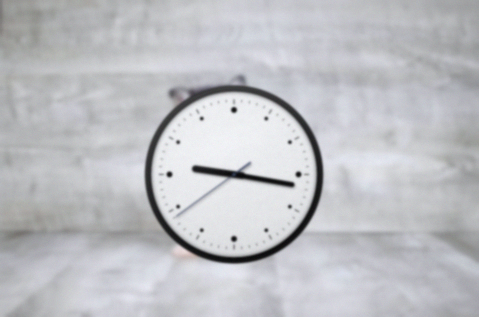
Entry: 9 h 16 min 39 s
